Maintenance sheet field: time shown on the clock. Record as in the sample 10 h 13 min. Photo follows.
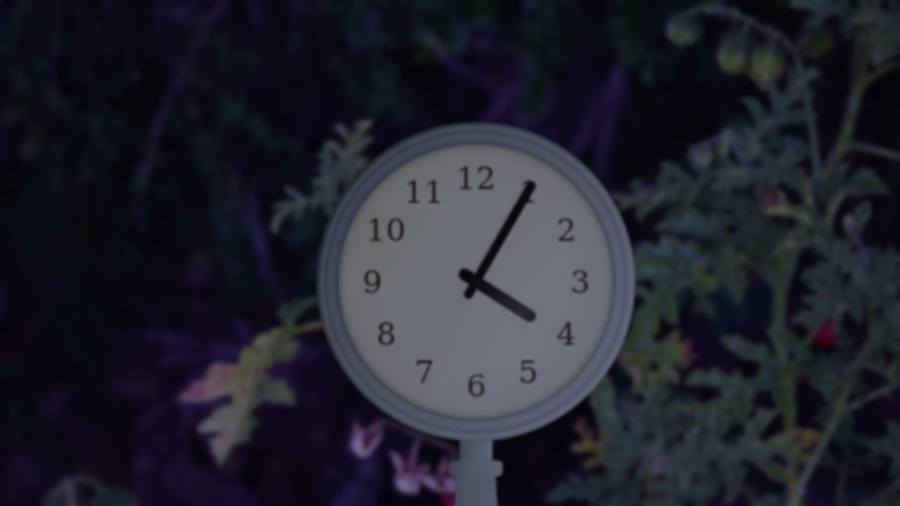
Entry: 4 h 05 min
